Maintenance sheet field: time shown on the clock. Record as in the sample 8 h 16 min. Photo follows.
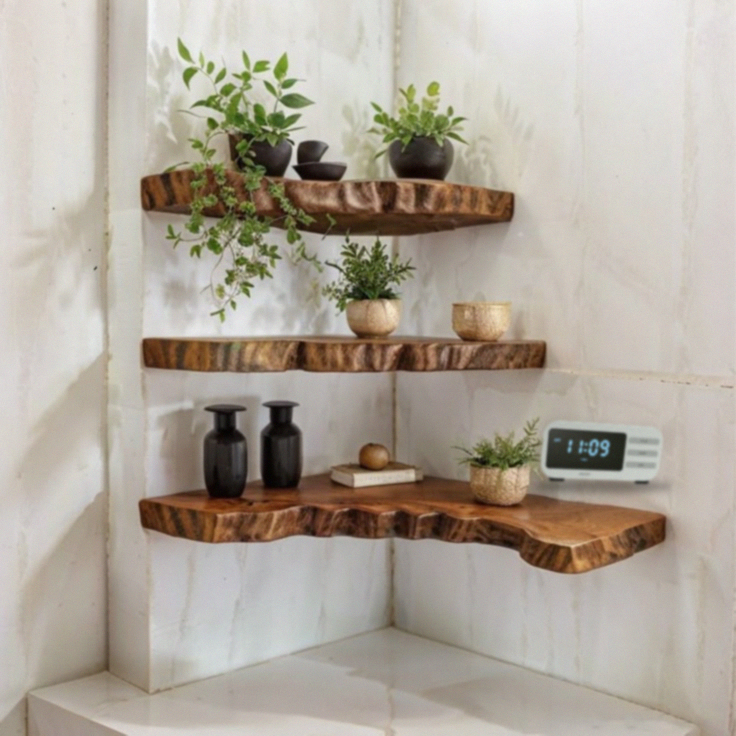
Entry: 11 h 09 min
